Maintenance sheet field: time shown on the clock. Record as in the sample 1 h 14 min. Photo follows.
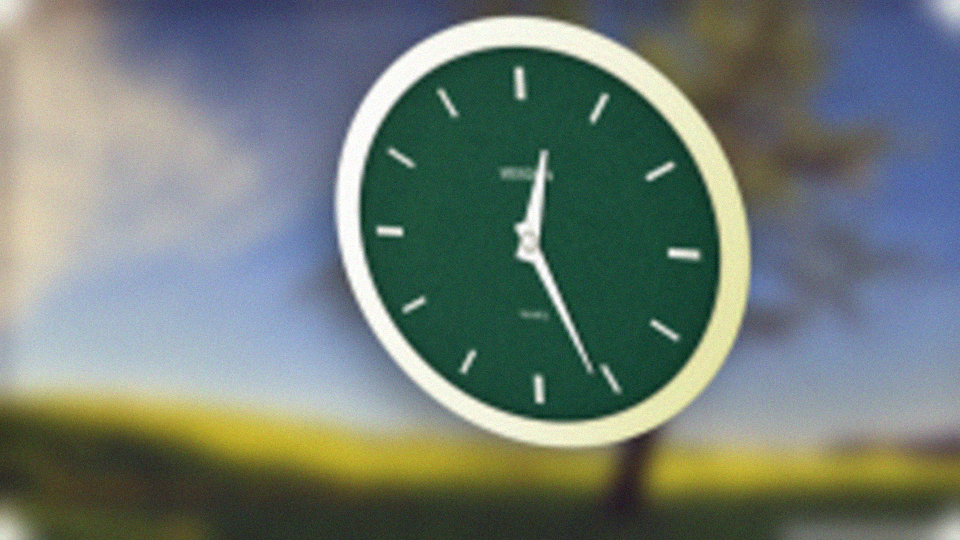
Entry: 12 h 26 min
